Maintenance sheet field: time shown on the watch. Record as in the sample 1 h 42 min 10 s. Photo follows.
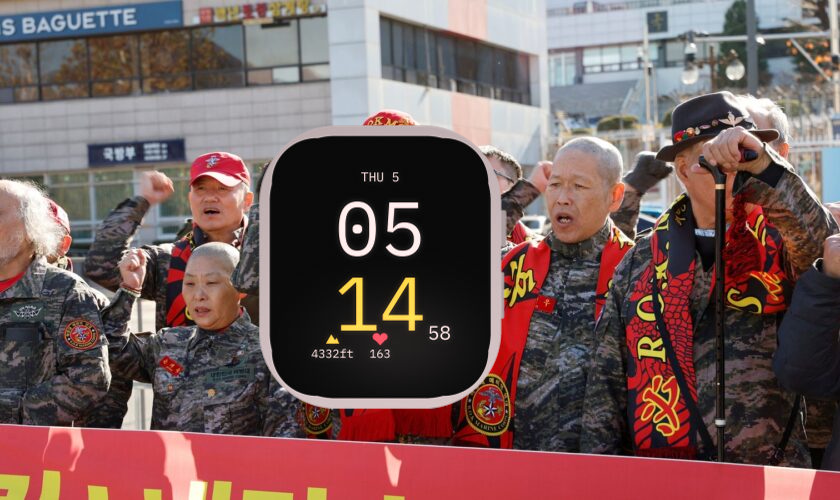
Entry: 5 h 14 min 58 s
